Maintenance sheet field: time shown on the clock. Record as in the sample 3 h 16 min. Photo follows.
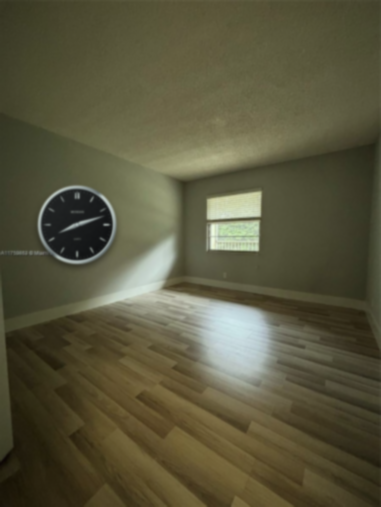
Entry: 8 h 12 min
